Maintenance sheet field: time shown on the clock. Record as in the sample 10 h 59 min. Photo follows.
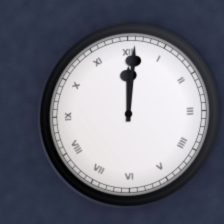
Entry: 12 h 01 min
